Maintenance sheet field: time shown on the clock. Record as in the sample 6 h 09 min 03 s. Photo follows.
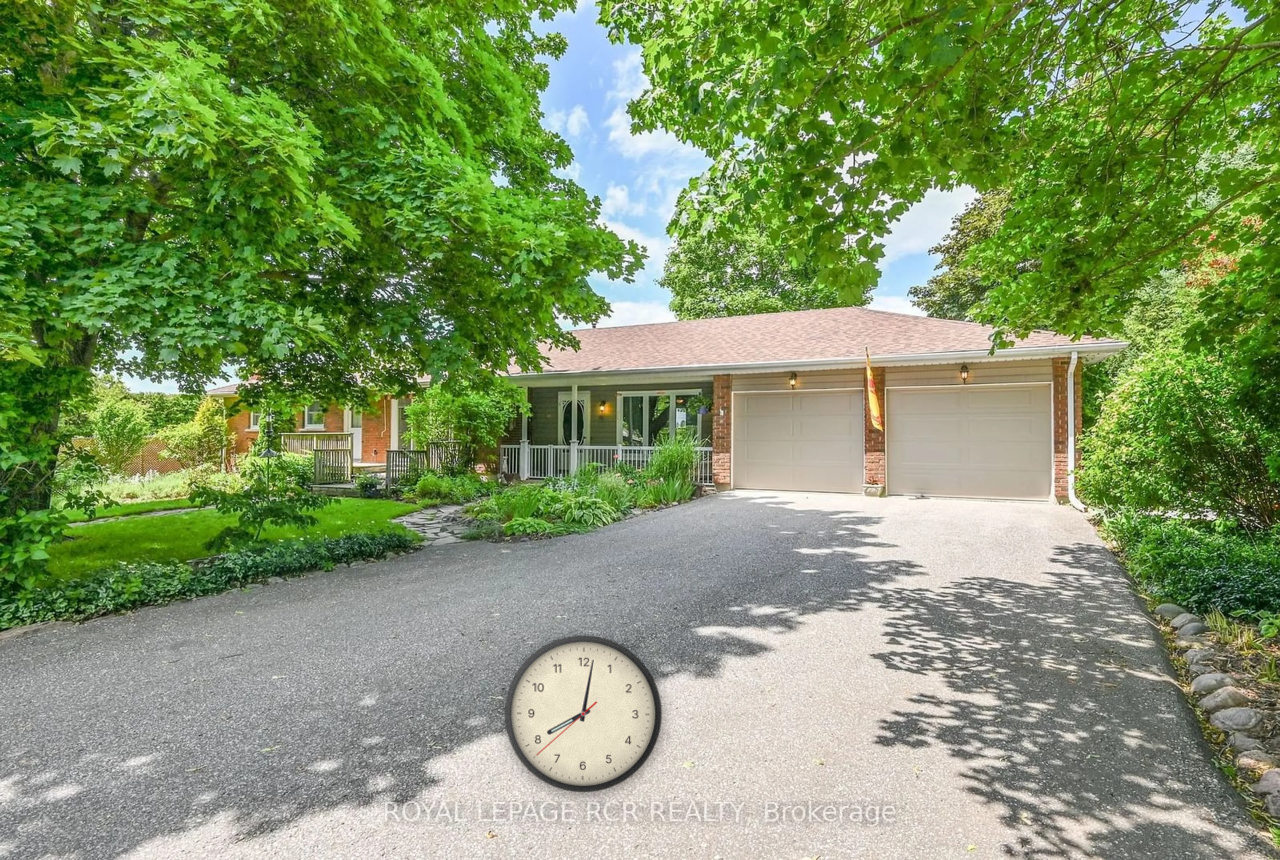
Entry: 8 h 01 min 38 s
